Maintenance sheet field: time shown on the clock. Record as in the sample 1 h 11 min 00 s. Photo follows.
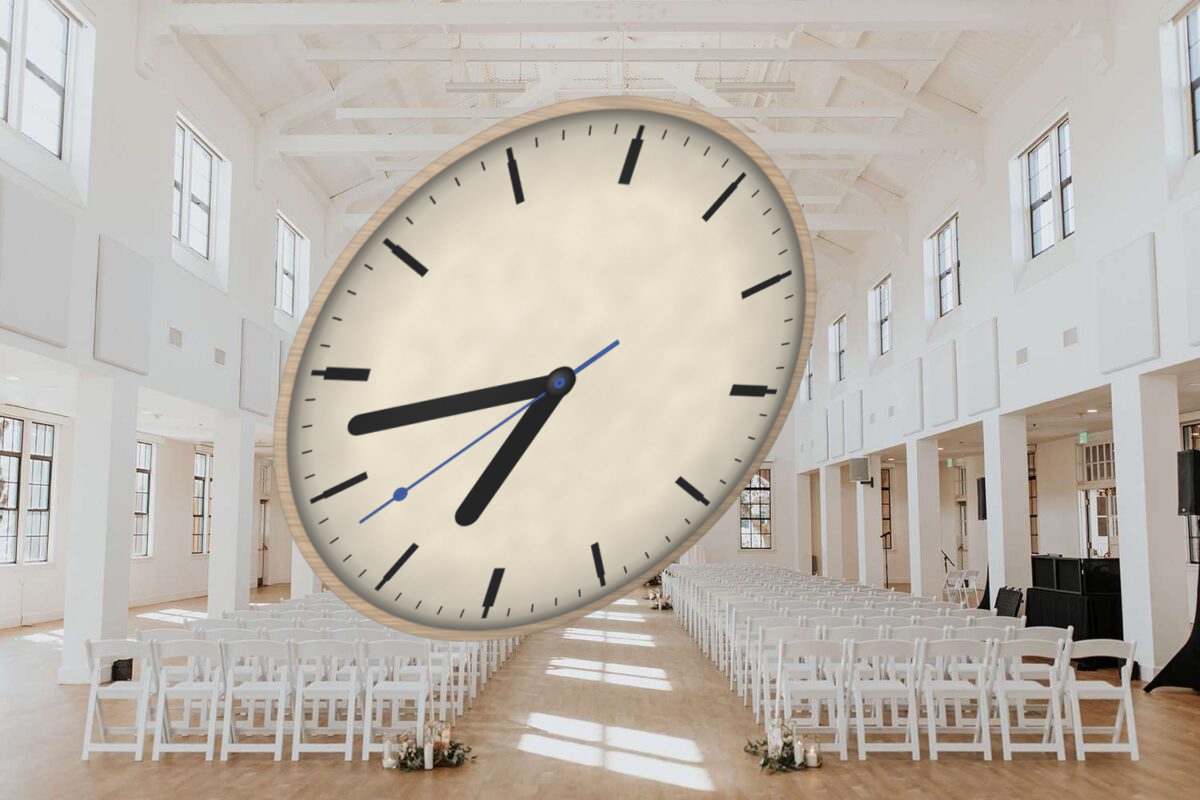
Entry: 6 h 42 min 38 s
